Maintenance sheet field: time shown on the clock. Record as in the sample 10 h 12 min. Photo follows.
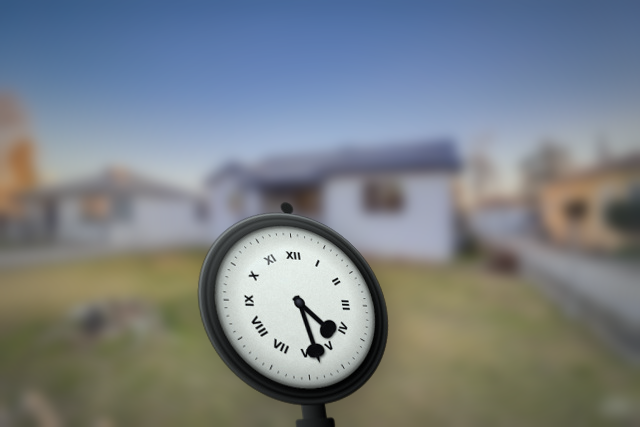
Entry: 4 h 28 min
